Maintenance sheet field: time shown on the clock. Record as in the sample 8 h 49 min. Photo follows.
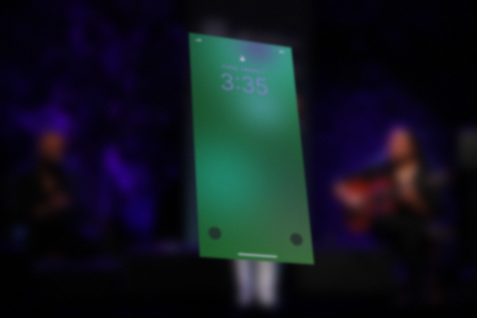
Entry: 3 h 35 min
